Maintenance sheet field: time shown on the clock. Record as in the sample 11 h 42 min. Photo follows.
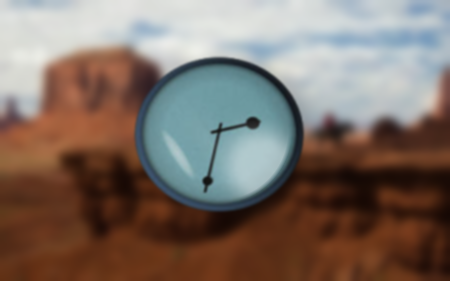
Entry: 2 h 32 min
